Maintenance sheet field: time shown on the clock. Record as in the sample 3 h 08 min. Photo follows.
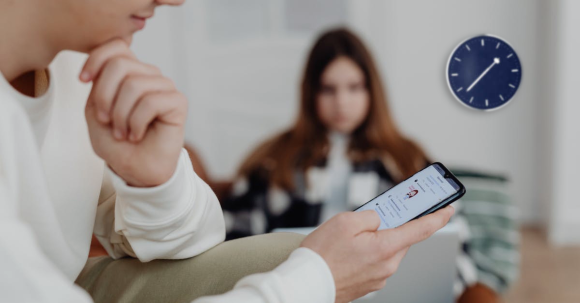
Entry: 1 h 38 min
